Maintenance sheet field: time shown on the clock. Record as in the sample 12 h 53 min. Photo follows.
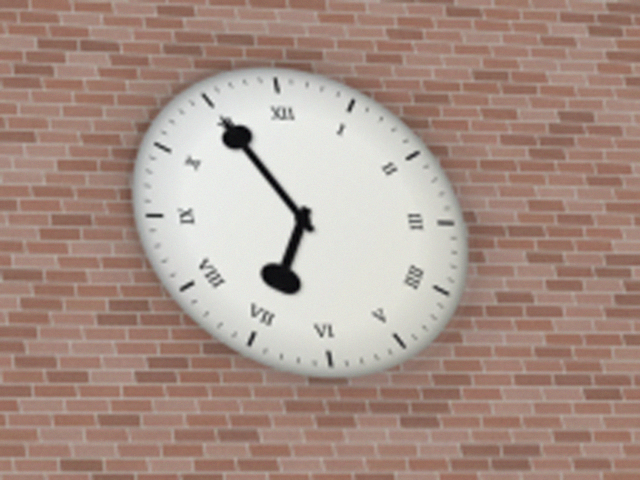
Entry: 6 h 55 min
